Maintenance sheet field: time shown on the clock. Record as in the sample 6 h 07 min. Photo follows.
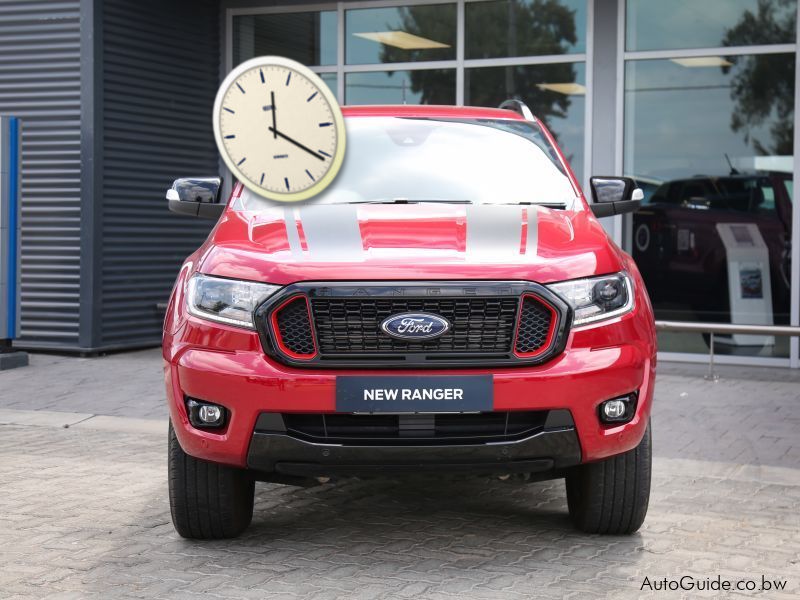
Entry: 12 h 21 min
